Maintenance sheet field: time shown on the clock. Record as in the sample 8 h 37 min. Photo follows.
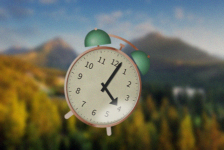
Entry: 4 h 02 min
